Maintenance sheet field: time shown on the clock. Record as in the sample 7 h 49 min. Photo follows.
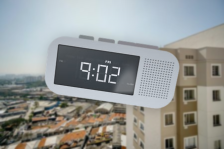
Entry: 9 h 02 min
